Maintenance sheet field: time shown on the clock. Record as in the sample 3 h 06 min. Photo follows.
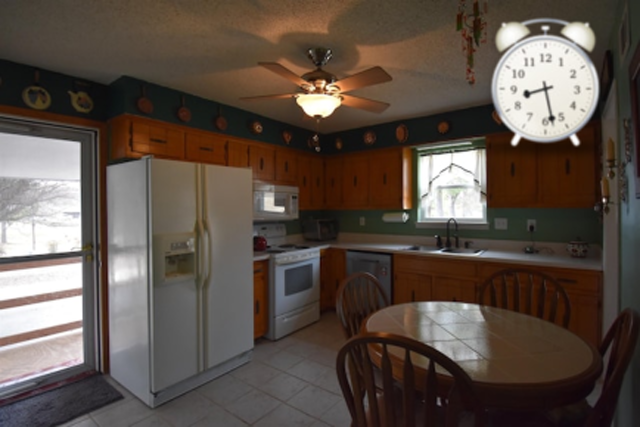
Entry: 8 h 28 min
